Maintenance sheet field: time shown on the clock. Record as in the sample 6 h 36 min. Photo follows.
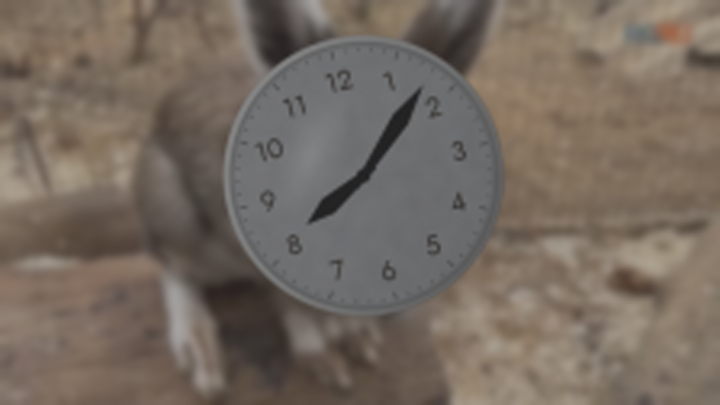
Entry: 8 h 08 min
